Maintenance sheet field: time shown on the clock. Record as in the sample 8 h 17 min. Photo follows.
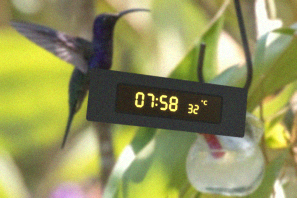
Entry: 7 h 58 min
